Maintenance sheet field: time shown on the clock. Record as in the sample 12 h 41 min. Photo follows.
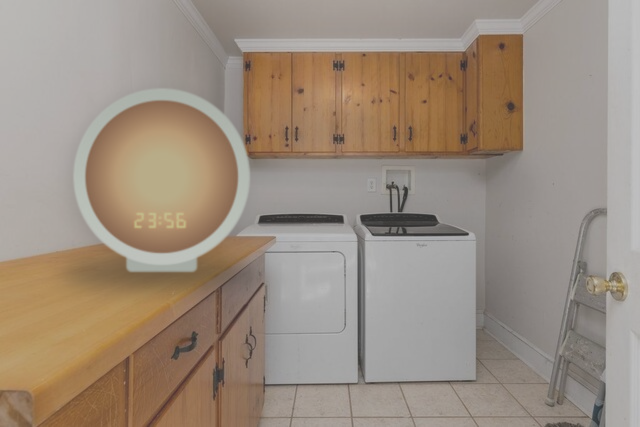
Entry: 23 h 56 min
